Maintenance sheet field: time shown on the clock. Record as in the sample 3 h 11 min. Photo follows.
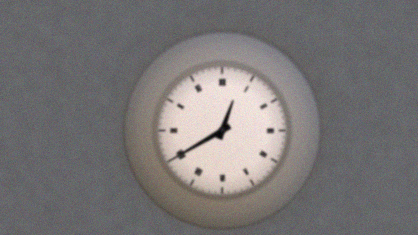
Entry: 12 h 40 min
